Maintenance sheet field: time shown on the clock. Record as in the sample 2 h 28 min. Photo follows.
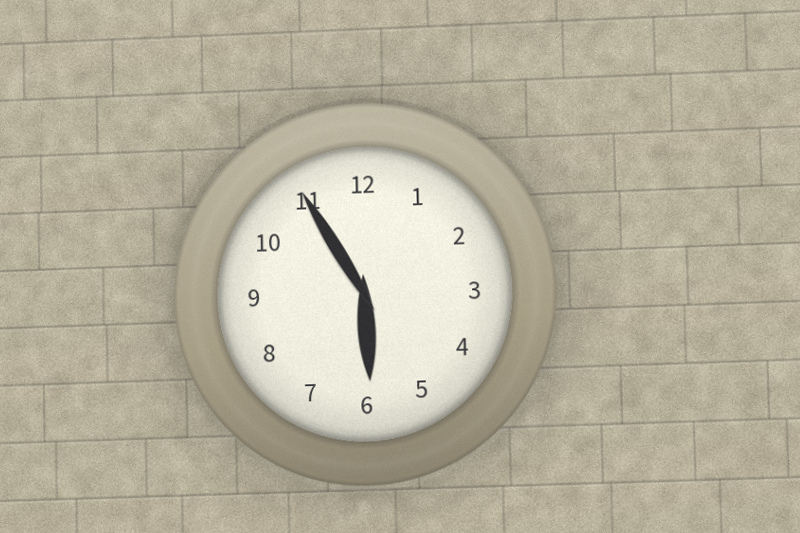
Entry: 5 h 55 min
